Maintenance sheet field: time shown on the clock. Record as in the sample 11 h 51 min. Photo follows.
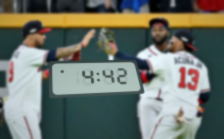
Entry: 4 h 42 min
